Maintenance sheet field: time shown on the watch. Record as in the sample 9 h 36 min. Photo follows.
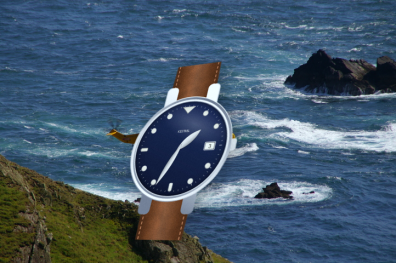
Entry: 1 h 34 min
